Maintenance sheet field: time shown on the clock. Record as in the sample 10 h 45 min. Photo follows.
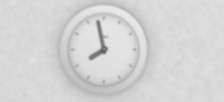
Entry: 7 h 58 min
